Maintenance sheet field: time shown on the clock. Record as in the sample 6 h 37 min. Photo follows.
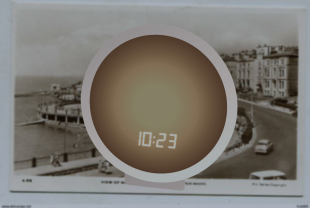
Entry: 10 h 23 min
